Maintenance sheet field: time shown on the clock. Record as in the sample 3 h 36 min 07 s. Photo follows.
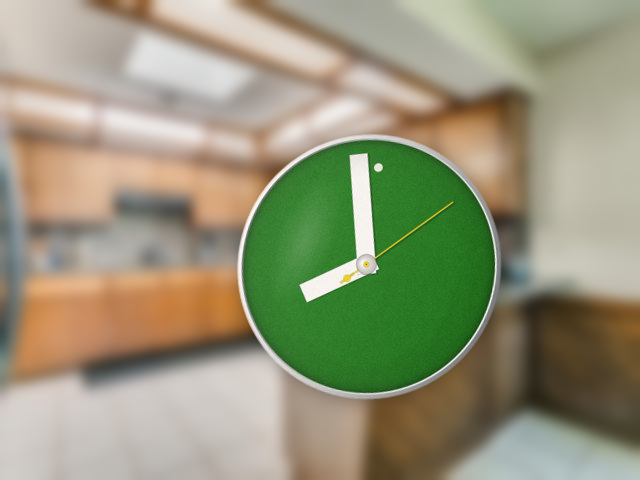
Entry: 7 h 58 min 08 s
